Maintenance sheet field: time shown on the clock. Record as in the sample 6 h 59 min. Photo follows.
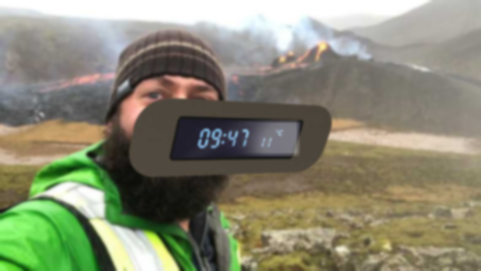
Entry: 9 h 47 min
